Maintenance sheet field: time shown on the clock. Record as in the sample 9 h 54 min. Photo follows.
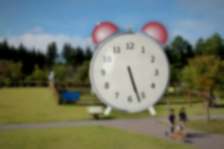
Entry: 5 h 27 min
